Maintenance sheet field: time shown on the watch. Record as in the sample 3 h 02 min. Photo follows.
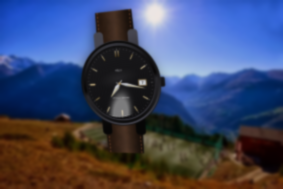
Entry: 7 h 17 min
